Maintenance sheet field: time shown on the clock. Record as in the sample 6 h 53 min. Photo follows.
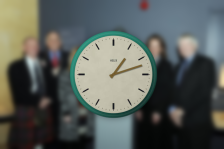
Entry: 1 h 12 min
